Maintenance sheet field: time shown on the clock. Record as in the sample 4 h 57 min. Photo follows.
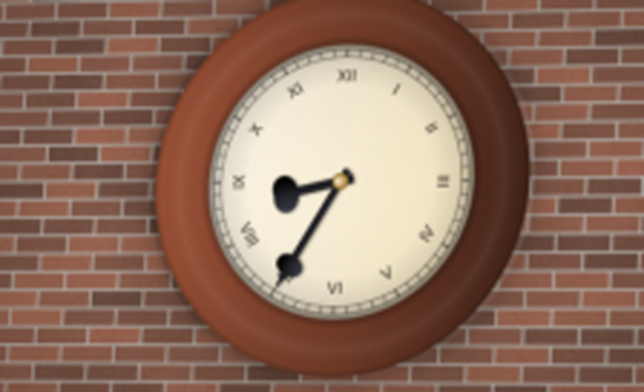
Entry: 8 h 35 min
